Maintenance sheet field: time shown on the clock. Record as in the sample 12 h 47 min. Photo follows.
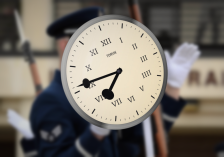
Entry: 7 h 46 min
